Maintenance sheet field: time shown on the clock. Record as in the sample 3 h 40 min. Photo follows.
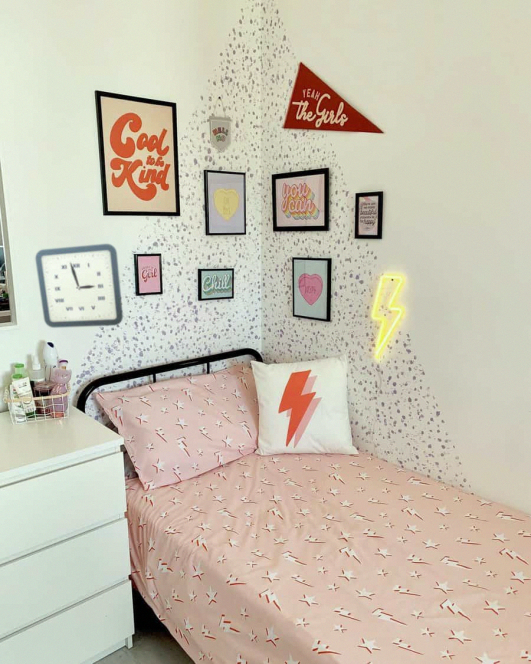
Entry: 2 h 58 min
